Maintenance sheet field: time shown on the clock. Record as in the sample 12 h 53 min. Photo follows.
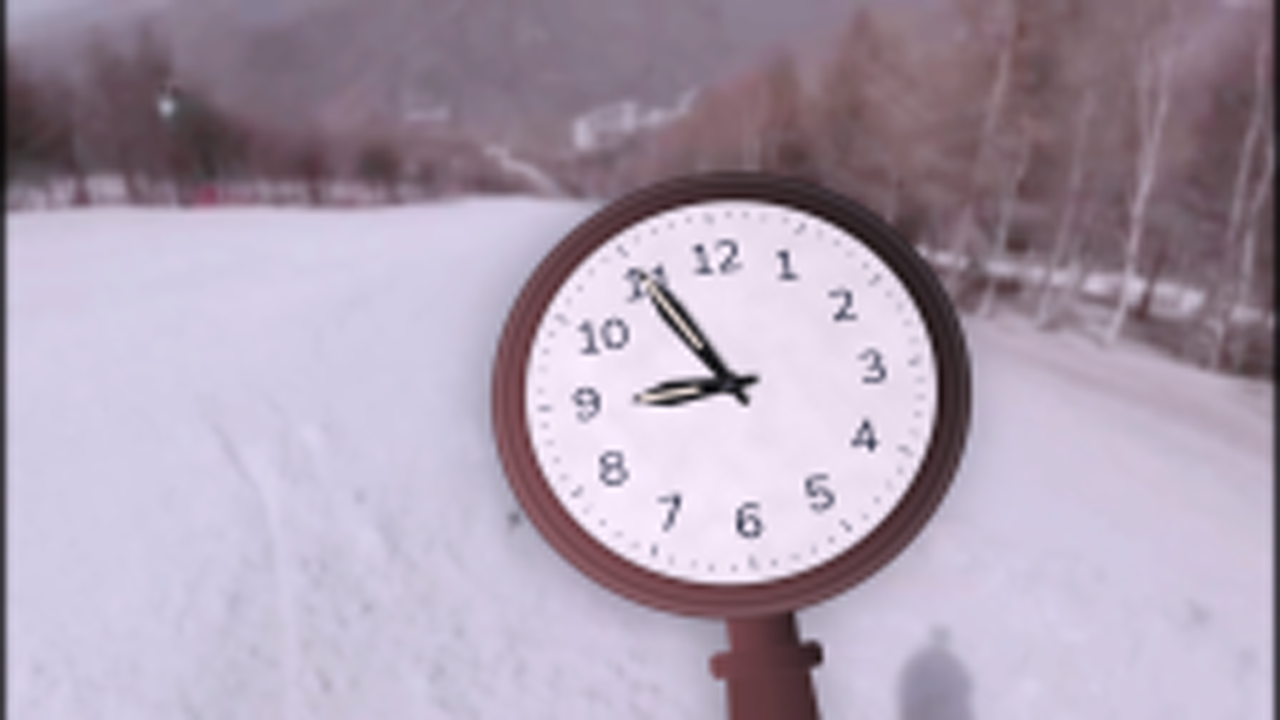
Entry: 8 h 55 min
